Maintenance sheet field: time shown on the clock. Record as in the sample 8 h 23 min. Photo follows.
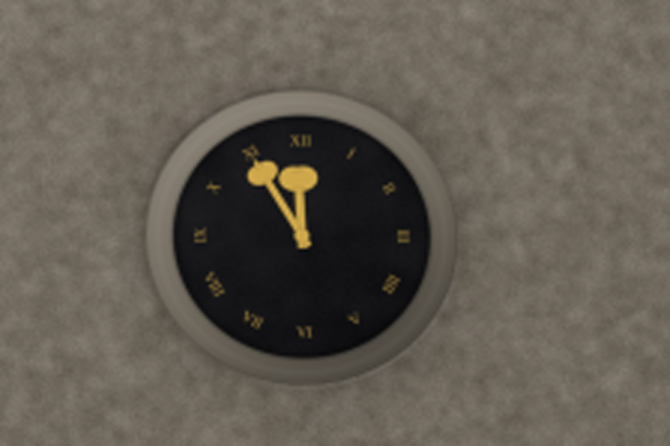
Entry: 11 h 55 min
